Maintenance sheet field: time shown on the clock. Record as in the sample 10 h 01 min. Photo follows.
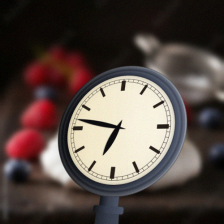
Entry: 6 h 47 min
